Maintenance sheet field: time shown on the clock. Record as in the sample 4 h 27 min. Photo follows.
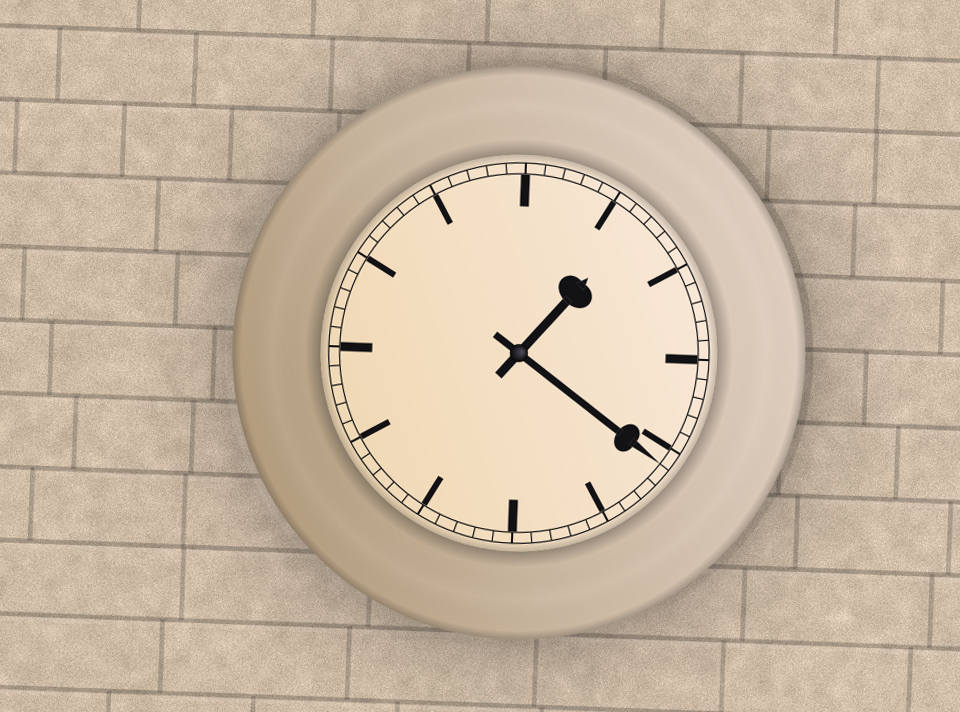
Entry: 1 h 21 min
